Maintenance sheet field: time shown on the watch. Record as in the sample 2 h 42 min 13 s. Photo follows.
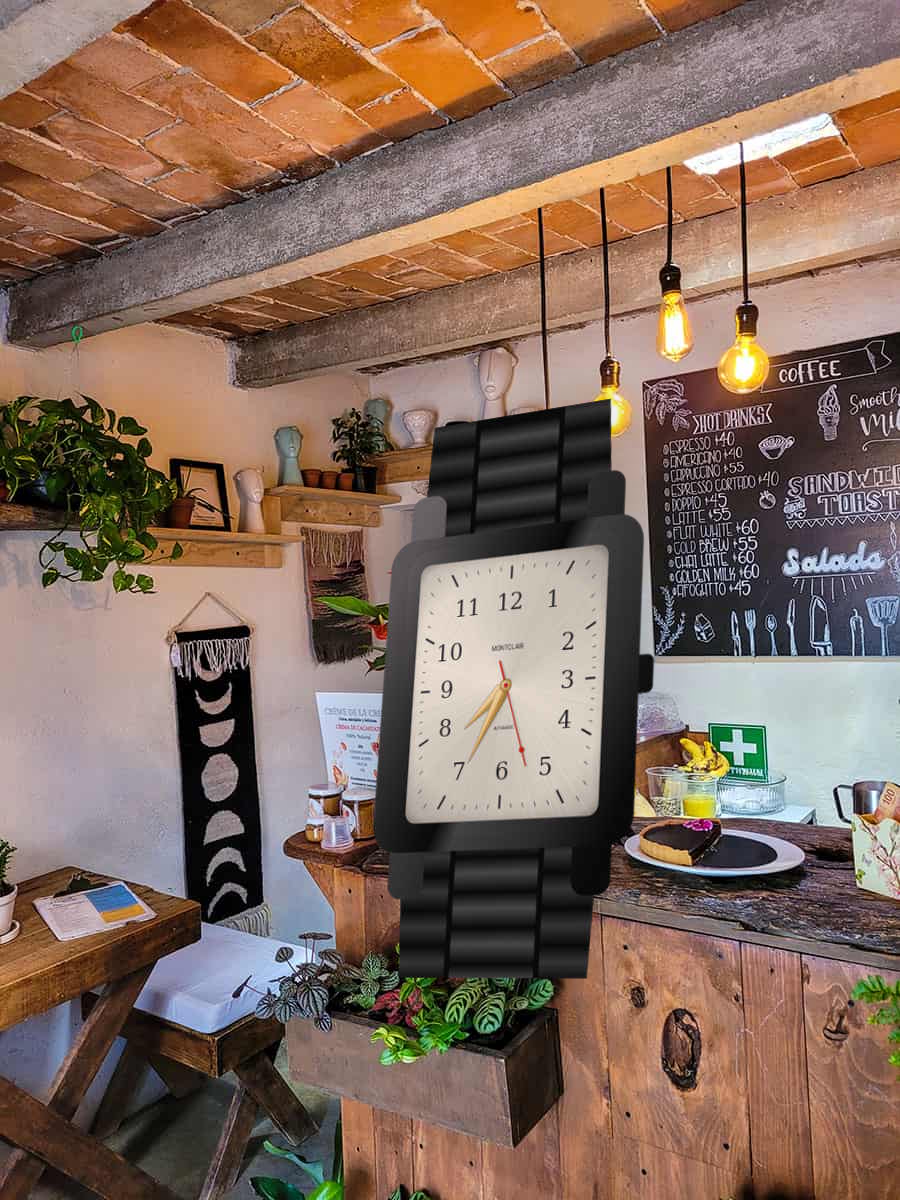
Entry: 7 h 34 min 27 s
